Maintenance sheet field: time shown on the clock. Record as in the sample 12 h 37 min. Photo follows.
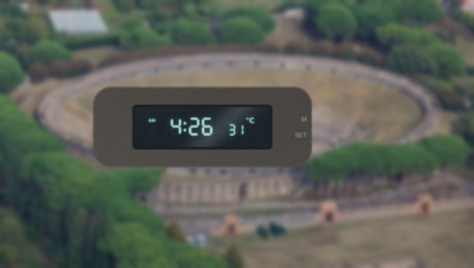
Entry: 4 h 26 min
